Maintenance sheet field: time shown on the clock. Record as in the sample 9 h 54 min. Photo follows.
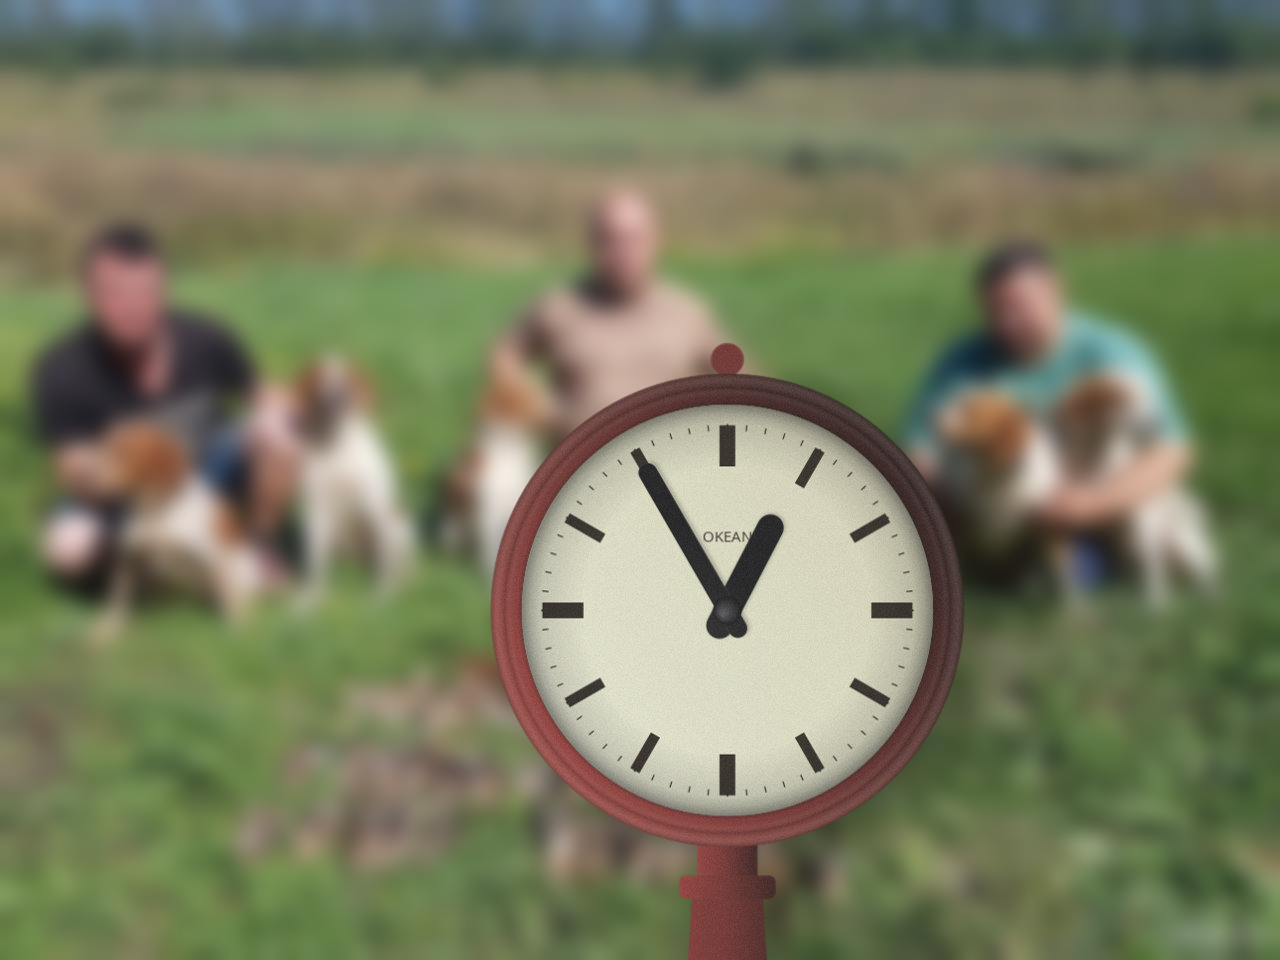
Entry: 12 h 55 min
